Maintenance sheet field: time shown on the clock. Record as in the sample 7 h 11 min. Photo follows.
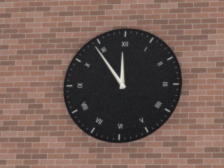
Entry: 11 h 54 min
